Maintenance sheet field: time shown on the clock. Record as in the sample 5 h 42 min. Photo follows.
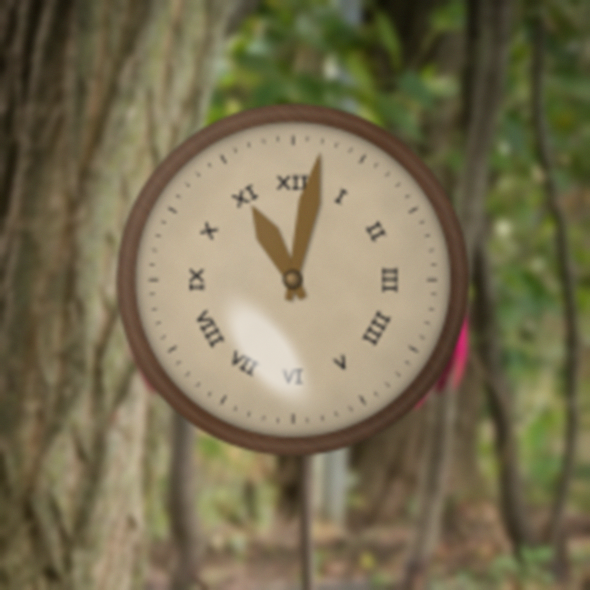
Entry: 11 h 02 min
